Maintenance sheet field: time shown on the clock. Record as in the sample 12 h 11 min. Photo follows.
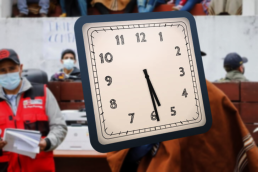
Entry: 5 h 29 min
